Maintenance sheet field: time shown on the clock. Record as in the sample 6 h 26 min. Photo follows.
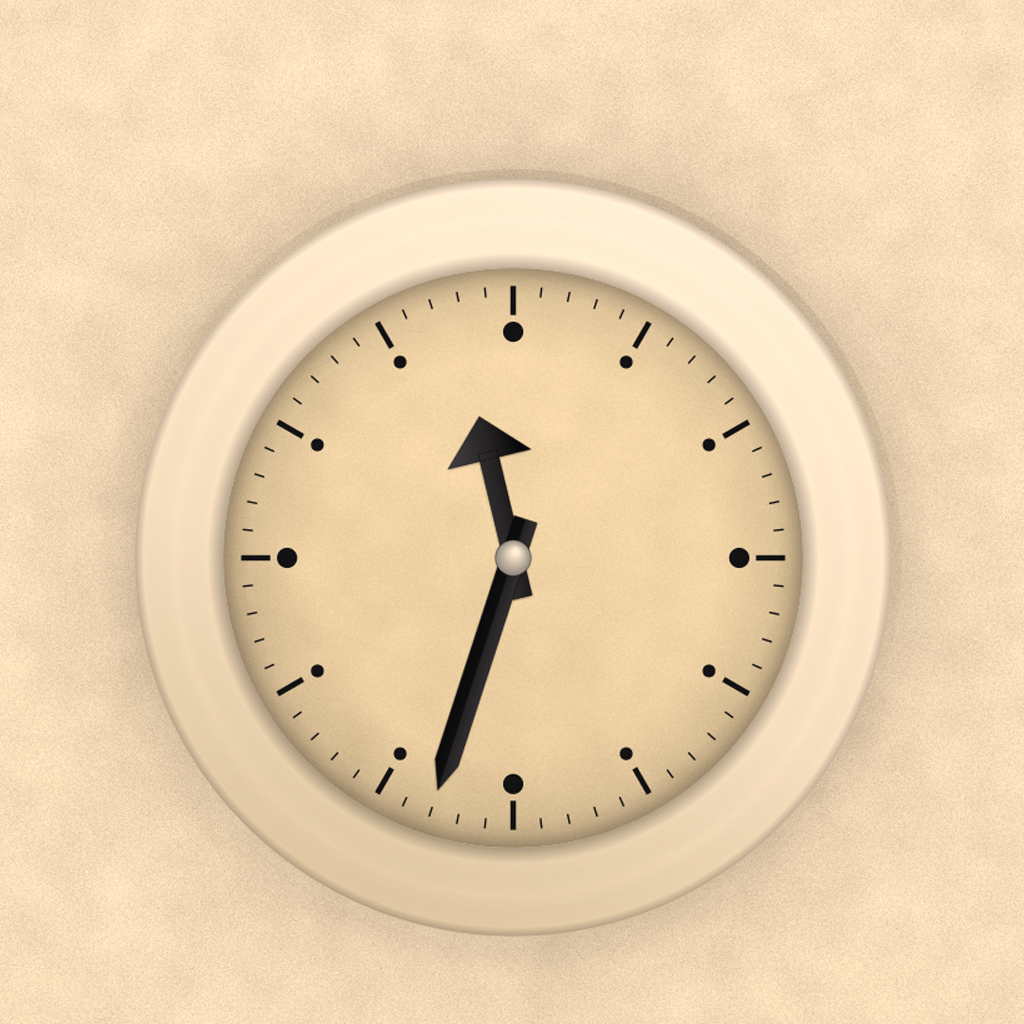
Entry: 11 h 33 min
